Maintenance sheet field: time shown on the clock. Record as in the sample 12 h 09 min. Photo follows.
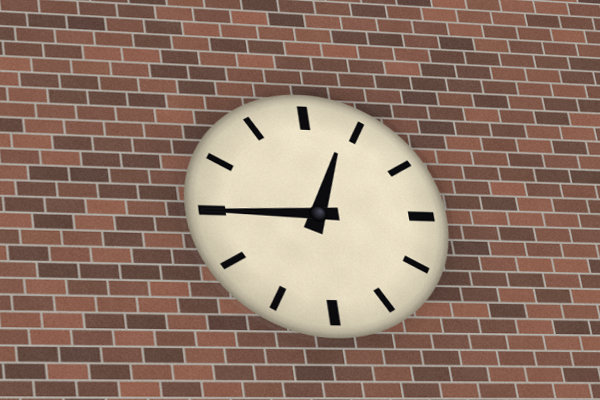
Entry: 12 h 45 min
